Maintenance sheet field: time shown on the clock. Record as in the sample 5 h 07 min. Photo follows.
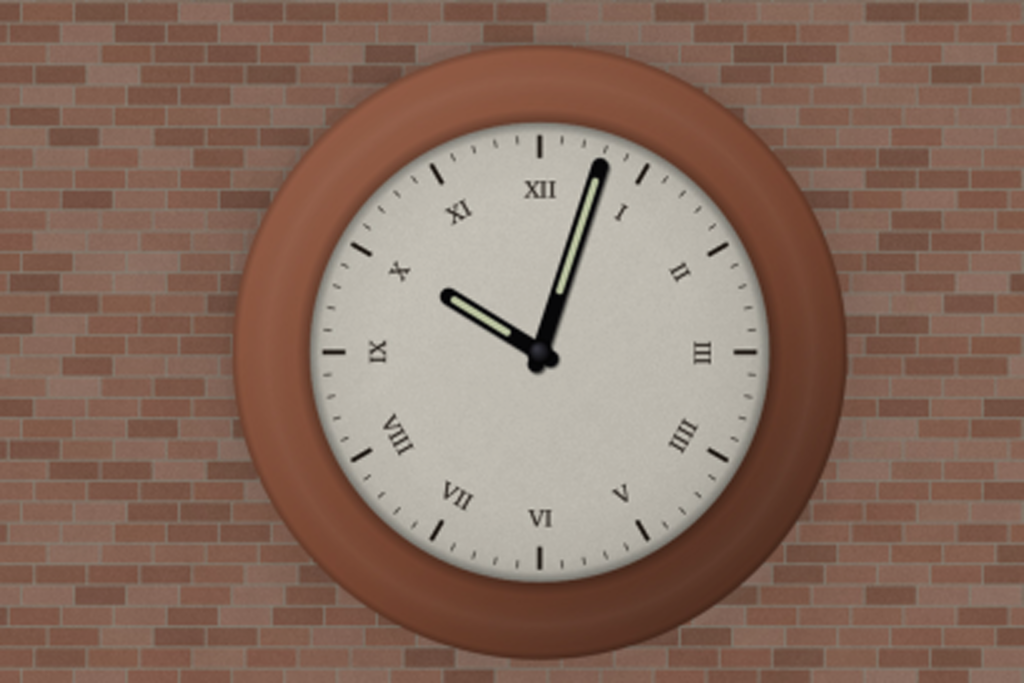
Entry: 10 h 03 min
